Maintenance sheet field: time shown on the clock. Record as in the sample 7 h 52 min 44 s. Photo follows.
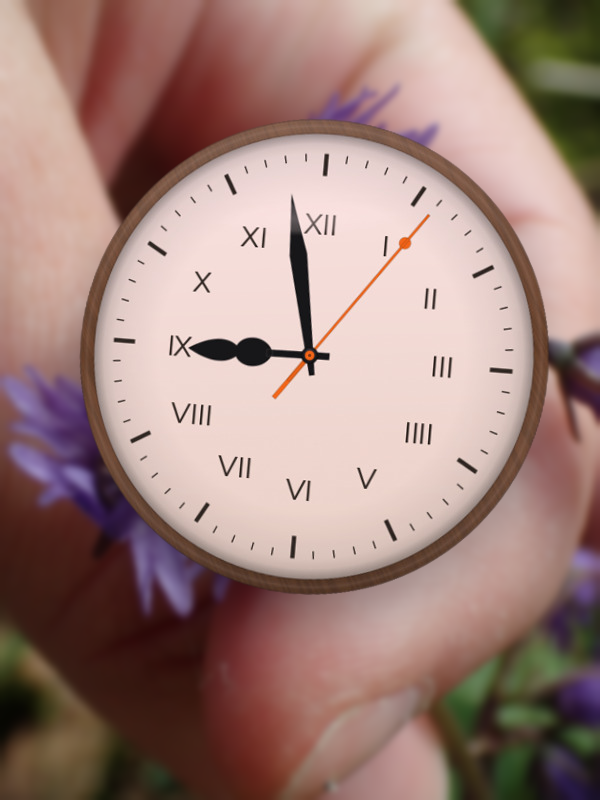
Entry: 8 h 58 min 06 s
